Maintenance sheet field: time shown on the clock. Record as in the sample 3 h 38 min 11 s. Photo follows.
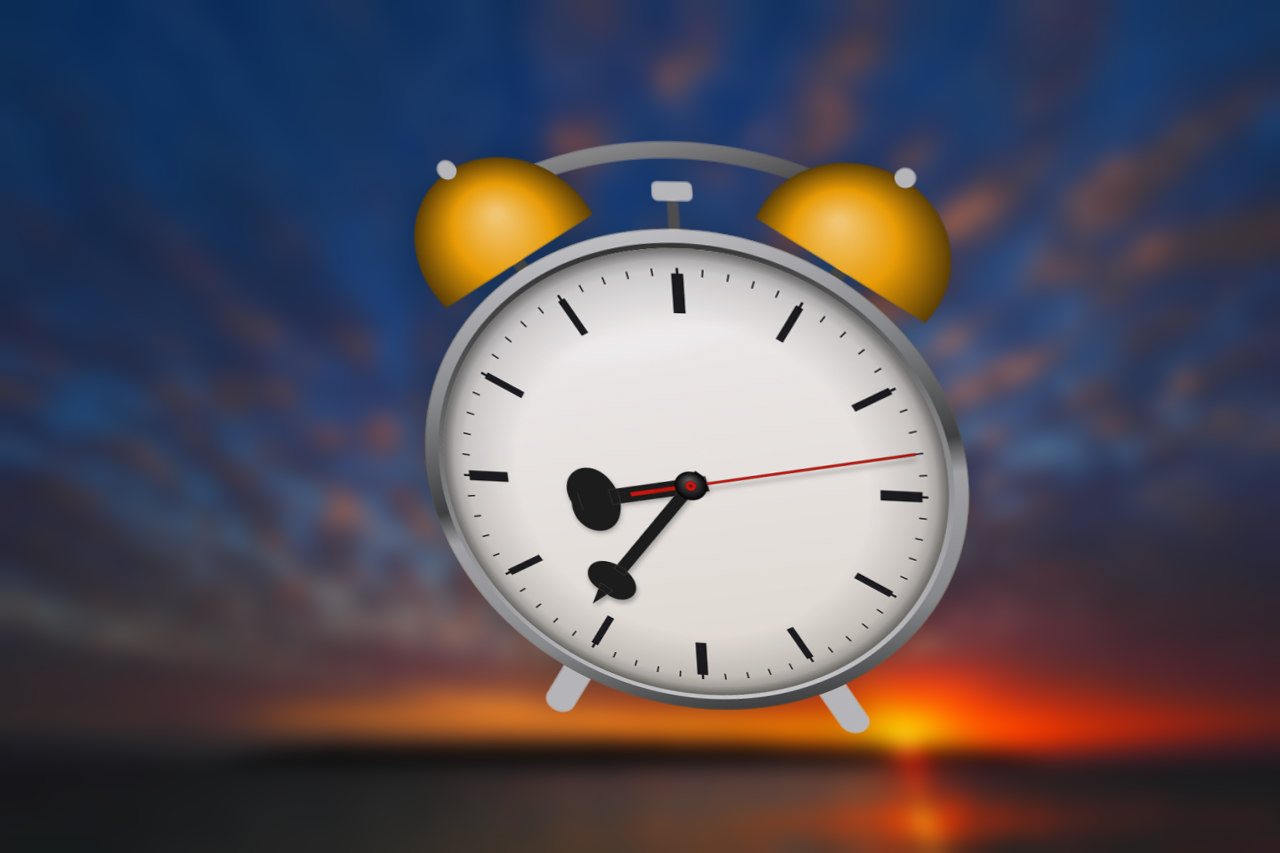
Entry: 8 h 36 min 13 s
